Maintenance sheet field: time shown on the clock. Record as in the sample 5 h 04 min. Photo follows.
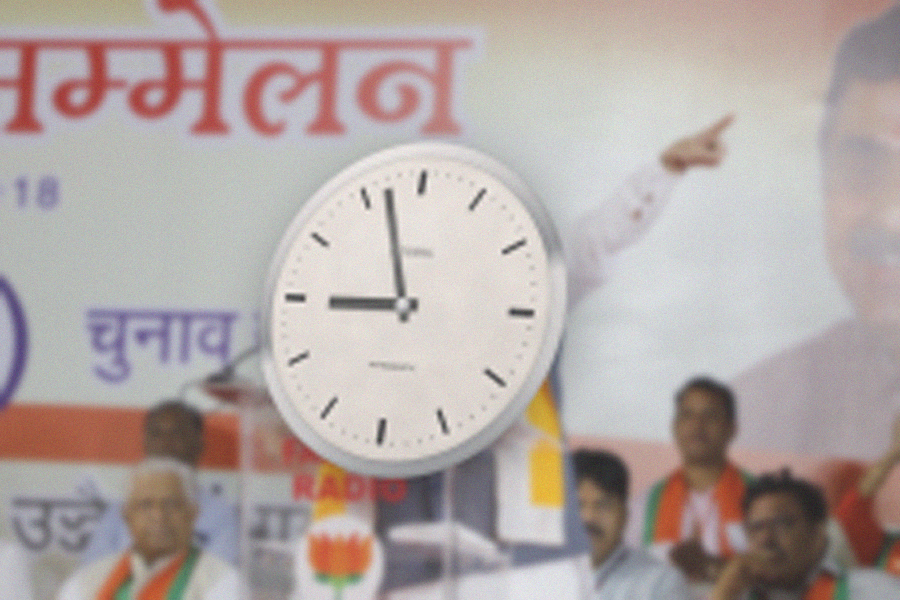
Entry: 8 h 57 min
